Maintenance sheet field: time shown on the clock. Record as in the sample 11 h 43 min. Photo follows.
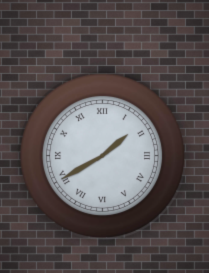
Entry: 1 h 40 min
